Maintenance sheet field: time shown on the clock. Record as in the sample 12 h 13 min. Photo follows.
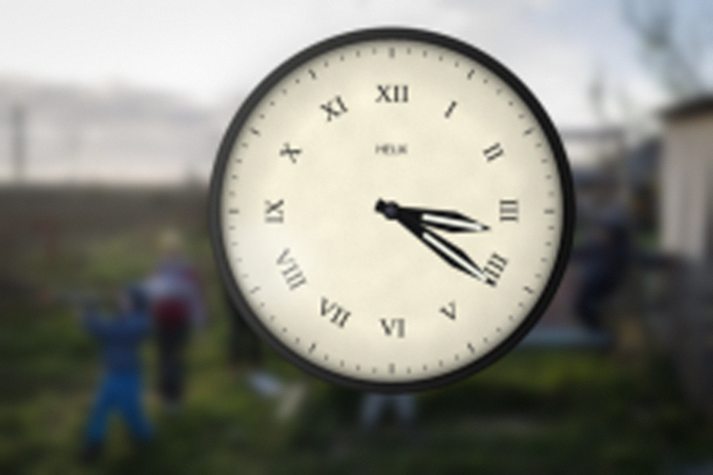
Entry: 3 h 21 min
